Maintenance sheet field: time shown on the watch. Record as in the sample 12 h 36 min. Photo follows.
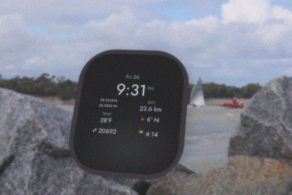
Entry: 9 h 31 min
